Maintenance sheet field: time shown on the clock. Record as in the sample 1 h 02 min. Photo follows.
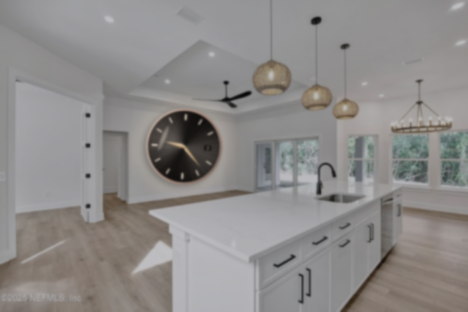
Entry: 9 h 23 min
